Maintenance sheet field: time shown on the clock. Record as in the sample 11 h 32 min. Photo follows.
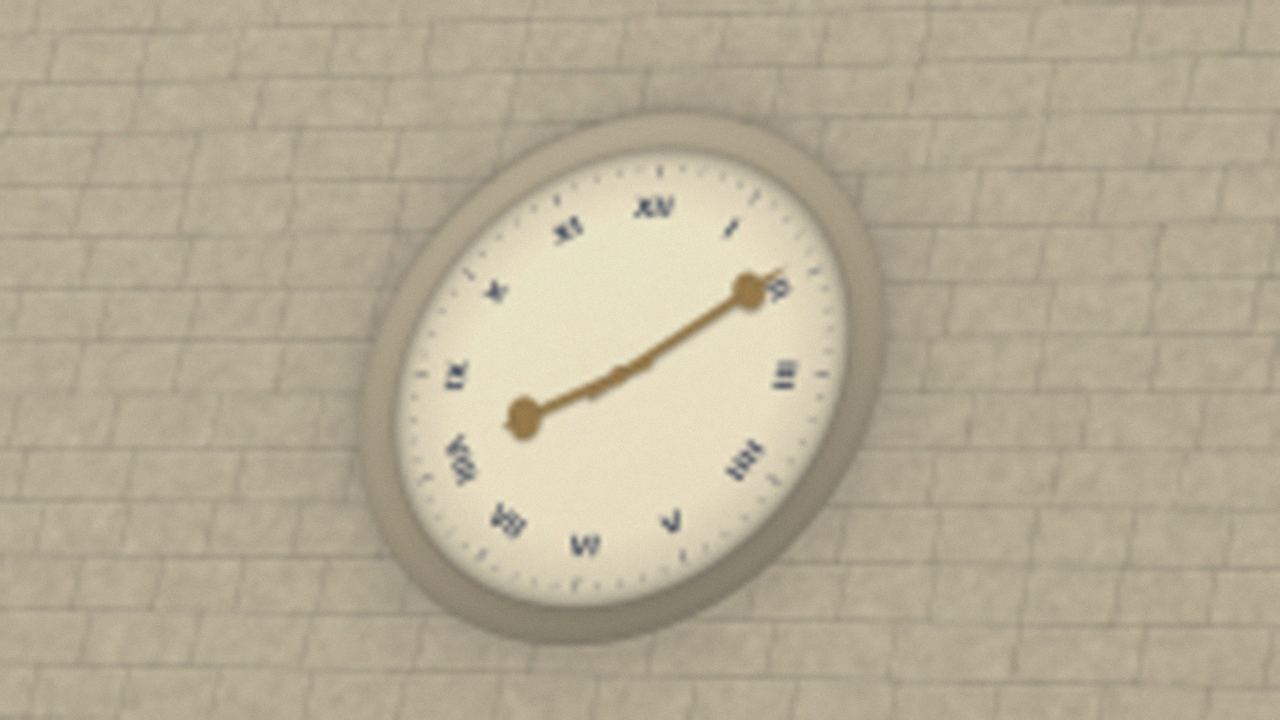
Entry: 8 h 09 min
